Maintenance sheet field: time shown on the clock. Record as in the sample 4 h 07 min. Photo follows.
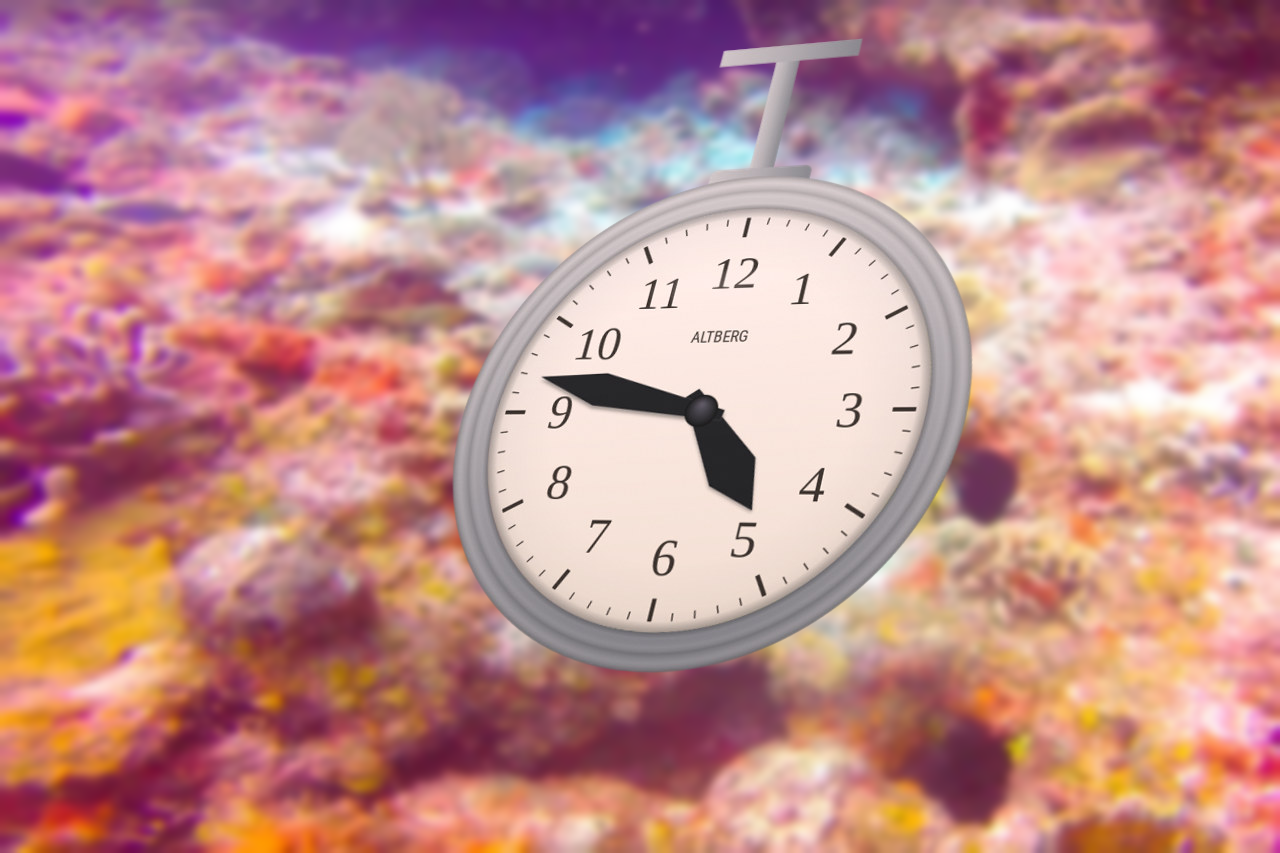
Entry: 4 h 47 min
